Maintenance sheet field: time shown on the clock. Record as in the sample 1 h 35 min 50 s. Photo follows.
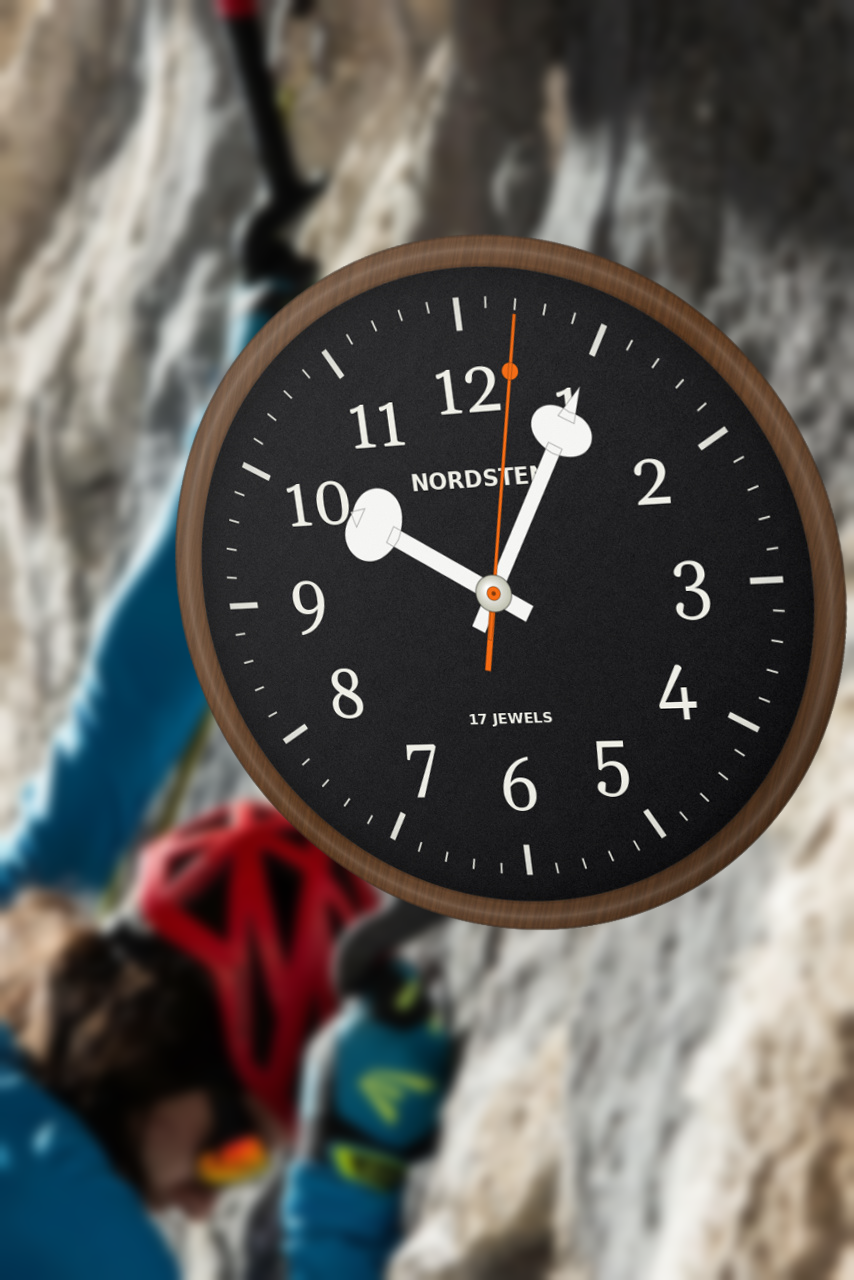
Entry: 10 h 05 min 02 s
